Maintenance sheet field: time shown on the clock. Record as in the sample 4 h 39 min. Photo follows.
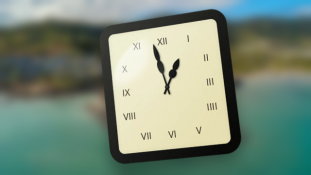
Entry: 12 h 58 min
